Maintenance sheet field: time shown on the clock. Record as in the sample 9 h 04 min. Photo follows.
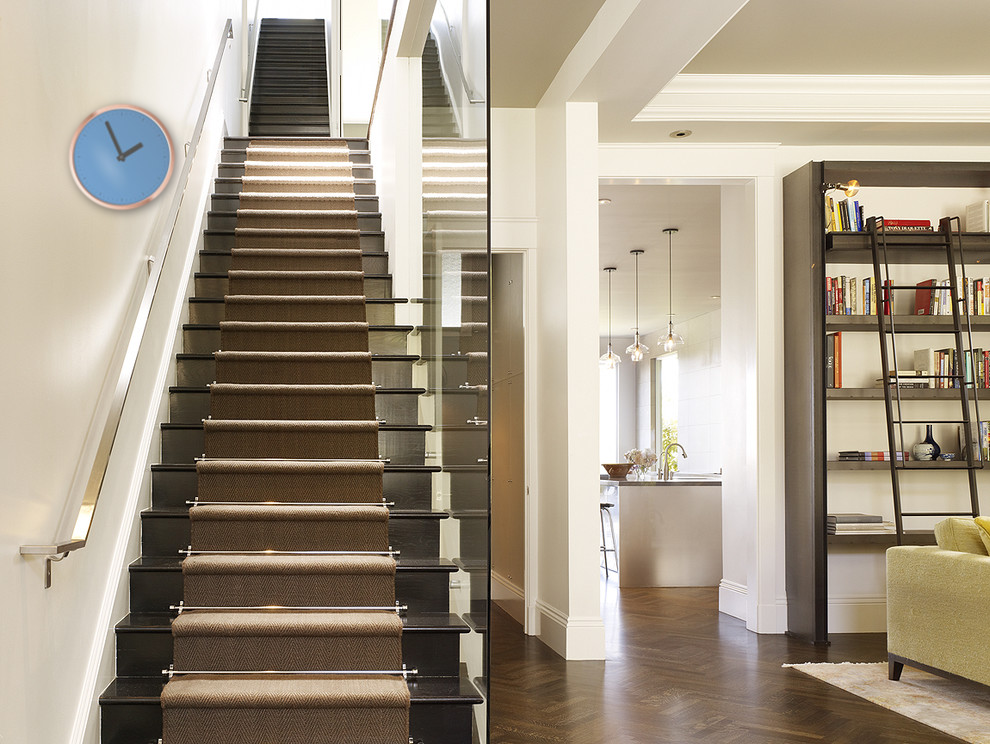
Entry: 1 h 56 min
